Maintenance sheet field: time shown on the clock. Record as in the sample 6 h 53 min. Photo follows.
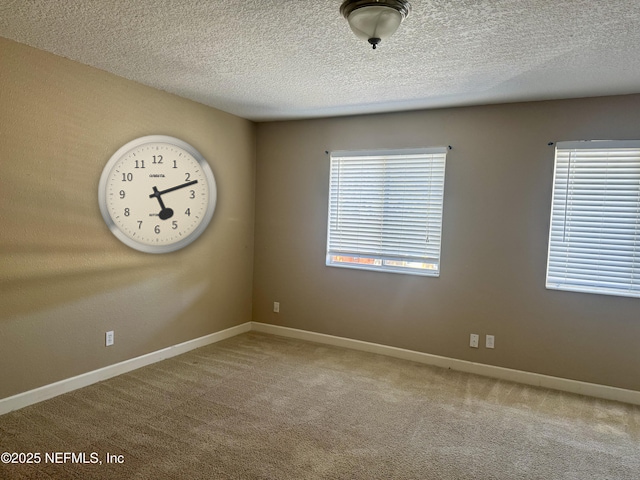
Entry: 5 h 12 min
